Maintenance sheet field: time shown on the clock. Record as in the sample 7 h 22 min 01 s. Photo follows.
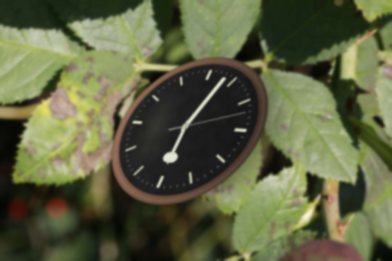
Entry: 6 h 03 min 12 s
